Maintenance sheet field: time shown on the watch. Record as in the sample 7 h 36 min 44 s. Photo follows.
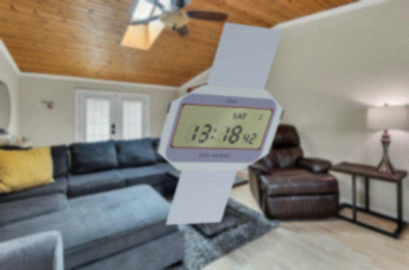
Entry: 13 h 18 min 42 s
